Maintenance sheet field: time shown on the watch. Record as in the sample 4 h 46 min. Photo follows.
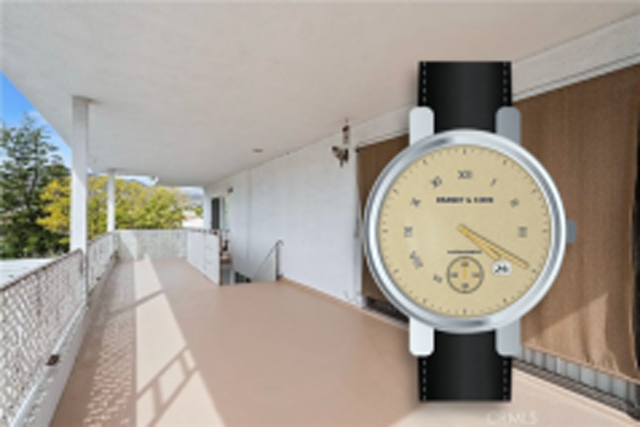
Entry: 4 h 20 min
